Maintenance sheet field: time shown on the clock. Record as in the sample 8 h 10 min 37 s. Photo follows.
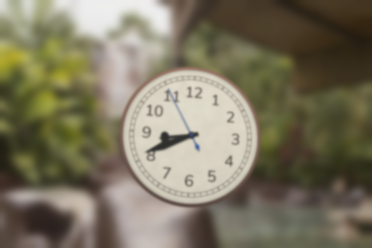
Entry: 8 h 40 min 55 s
